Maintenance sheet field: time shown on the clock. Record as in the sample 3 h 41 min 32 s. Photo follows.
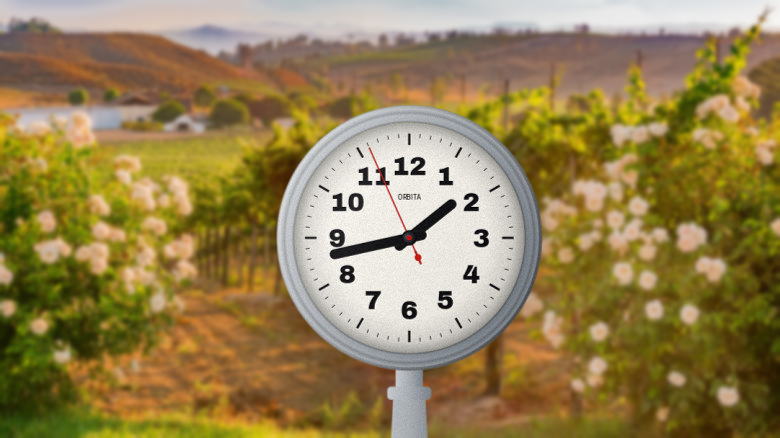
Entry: 1 h 42 min 56 s
